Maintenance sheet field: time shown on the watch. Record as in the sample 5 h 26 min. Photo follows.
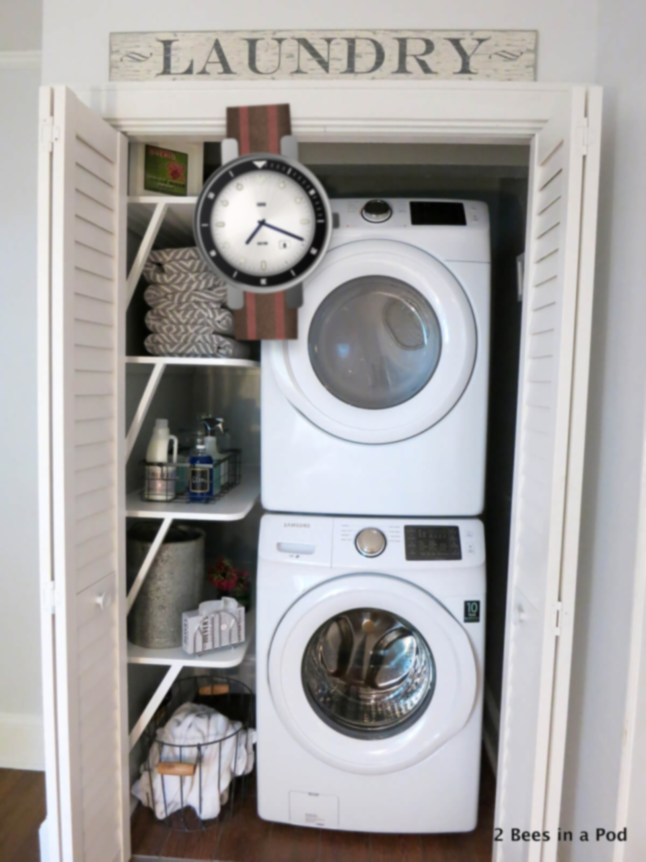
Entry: 7 h 19 min
